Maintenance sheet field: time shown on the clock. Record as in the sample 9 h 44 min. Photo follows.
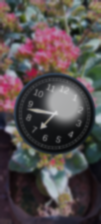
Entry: 6 h 43 min
